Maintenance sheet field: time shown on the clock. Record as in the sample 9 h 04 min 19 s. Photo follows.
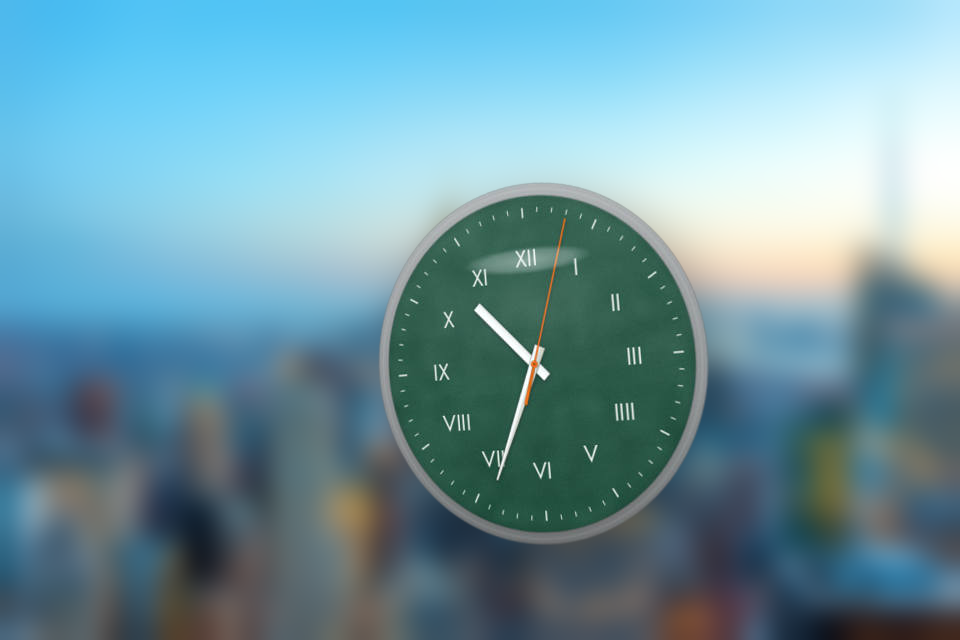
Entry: 10 h 34 min 03 s
